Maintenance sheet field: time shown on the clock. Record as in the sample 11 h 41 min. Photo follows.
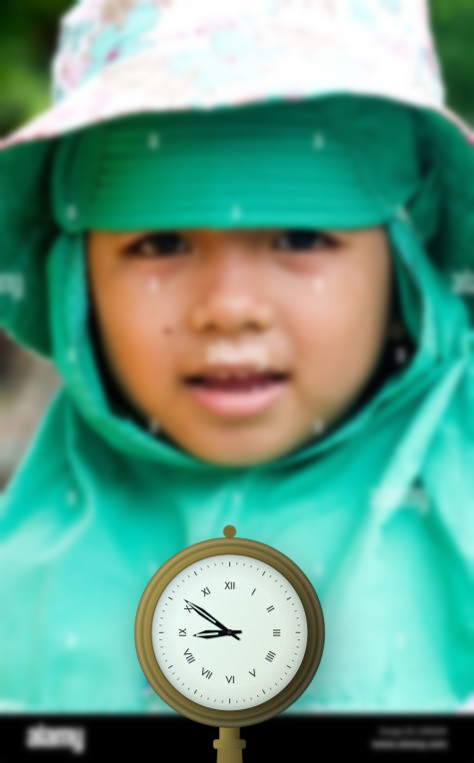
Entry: 8 h 51 min
